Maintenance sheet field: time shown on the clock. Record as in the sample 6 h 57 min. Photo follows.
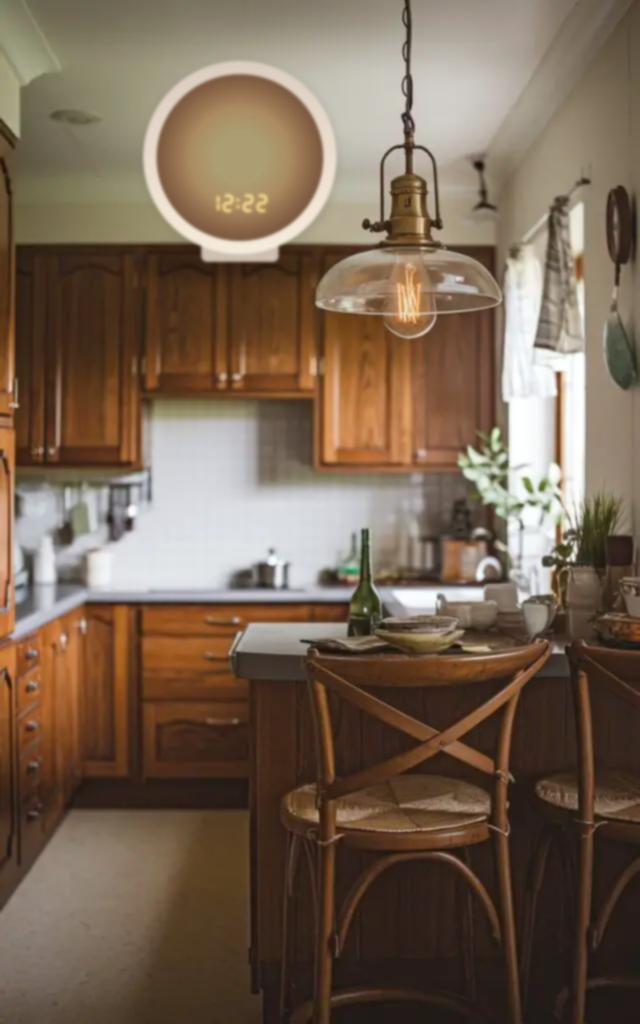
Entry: 12 h 22 min
